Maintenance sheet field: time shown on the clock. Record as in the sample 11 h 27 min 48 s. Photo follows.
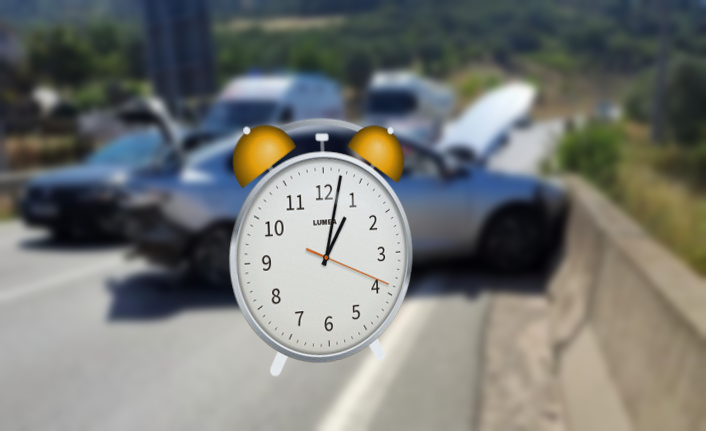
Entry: 1 h 02 min 19 s
